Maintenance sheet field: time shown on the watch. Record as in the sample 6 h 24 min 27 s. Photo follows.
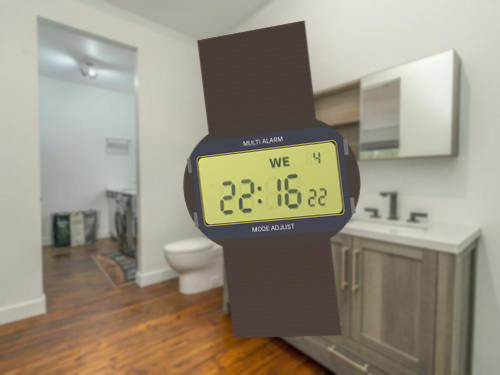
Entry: 22 h 16 min 22 s
